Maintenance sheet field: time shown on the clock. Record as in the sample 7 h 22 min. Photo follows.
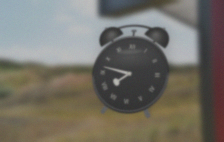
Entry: 7 h 47 min
